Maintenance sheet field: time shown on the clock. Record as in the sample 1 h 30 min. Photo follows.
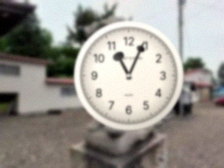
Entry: 11 h 04 min
